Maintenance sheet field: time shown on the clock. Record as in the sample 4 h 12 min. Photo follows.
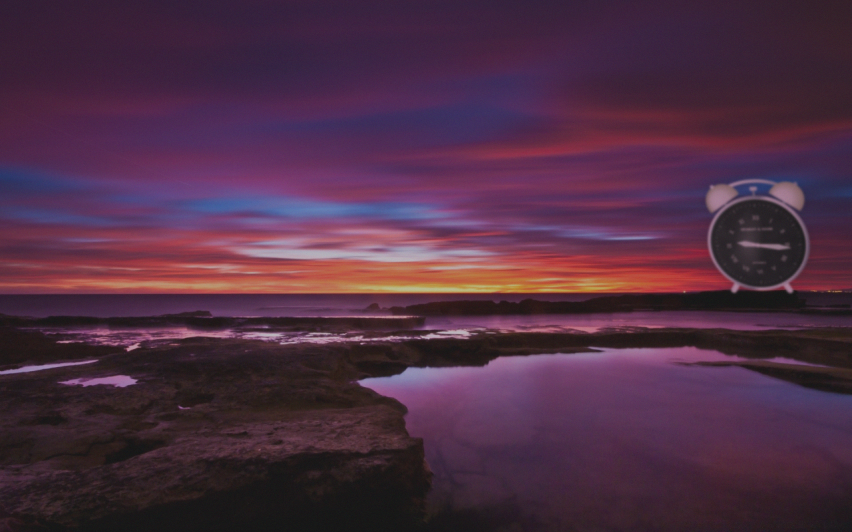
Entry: 9 h 16 min
